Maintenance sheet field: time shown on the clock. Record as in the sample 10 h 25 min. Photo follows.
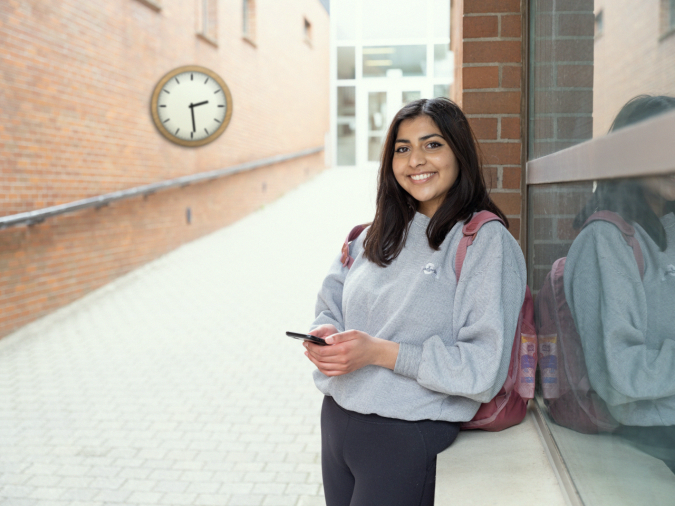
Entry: 2 h 29 min
